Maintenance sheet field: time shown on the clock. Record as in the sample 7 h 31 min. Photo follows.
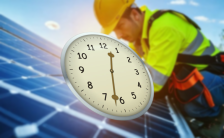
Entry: 12 h 32 min
